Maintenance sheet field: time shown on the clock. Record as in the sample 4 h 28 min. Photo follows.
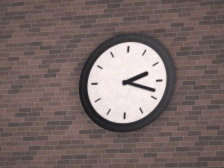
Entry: 2 h 18 min
